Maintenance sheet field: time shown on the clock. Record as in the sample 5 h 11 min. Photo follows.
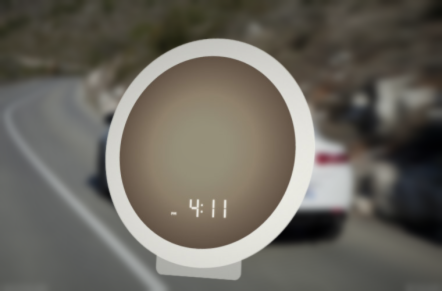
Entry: 4 h 11 min
